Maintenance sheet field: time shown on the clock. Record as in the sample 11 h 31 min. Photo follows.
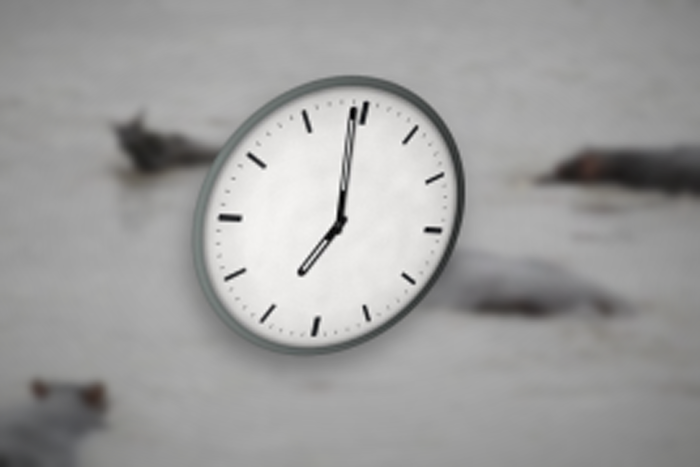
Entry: 6 h 59 min
